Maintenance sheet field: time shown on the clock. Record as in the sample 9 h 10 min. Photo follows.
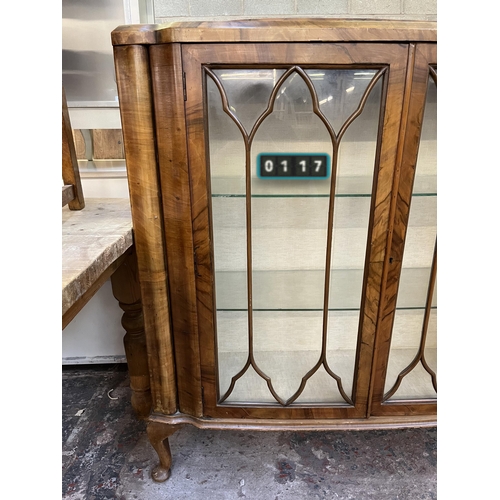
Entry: 1 h 17 min
